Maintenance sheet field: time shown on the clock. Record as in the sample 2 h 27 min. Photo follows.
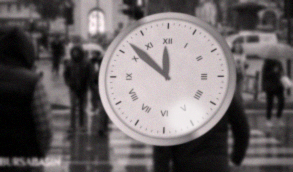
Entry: 11 h 52 min
